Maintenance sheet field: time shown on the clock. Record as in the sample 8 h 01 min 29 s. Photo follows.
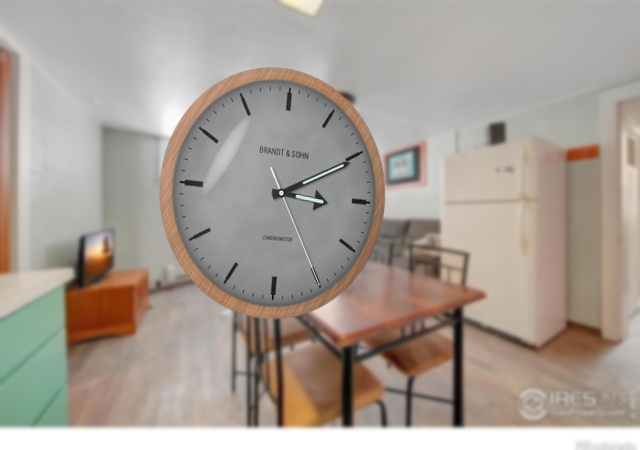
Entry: 3 h 10 min 25 s
